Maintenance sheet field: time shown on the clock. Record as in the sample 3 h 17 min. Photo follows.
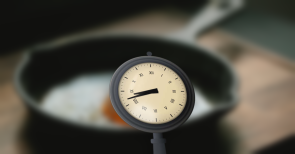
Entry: 8 h 42 min
